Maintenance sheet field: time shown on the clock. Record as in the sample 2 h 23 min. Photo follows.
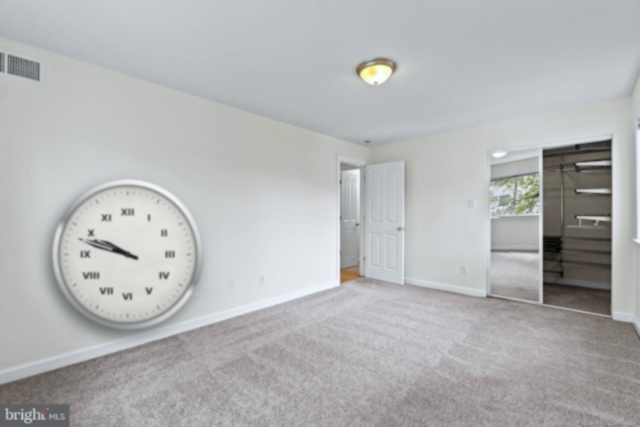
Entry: 9 h 48 min
